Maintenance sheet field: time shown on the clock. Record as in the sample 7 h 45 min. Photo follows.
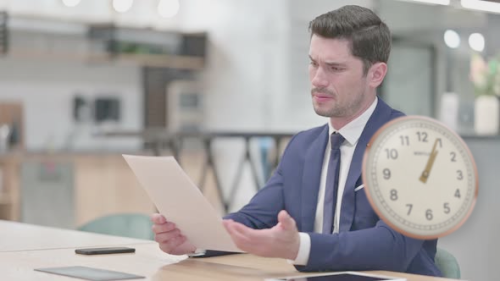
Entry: 1 h 04 min
